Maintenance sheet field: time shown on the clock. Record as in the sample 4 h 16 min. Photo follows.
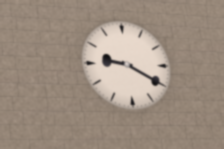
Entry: 9 h 20 min
